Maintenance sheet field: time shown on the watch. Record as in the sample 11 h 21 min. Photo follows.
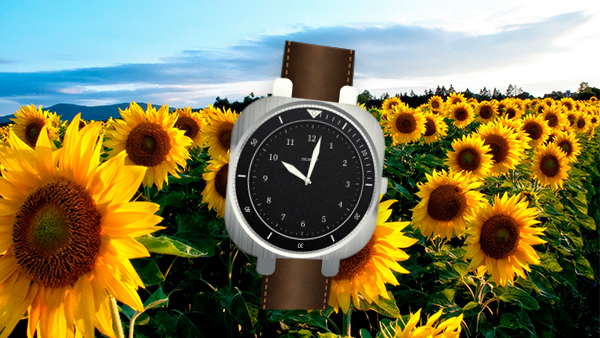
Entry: 10 h 02 min
